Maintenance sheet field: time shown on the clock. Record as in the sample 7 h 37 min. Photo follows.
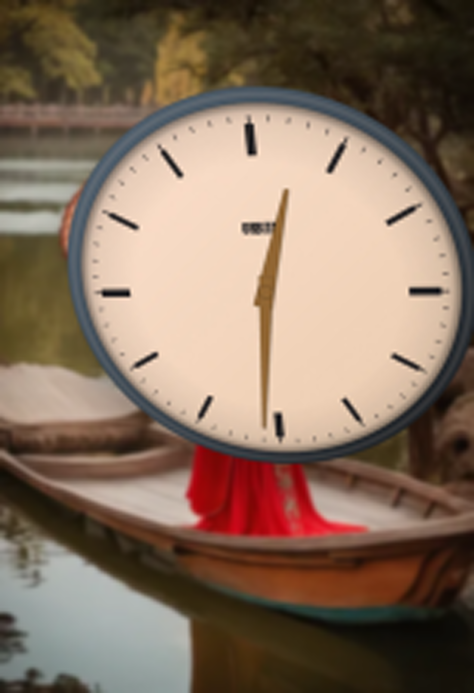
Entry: 12 h 31 min
